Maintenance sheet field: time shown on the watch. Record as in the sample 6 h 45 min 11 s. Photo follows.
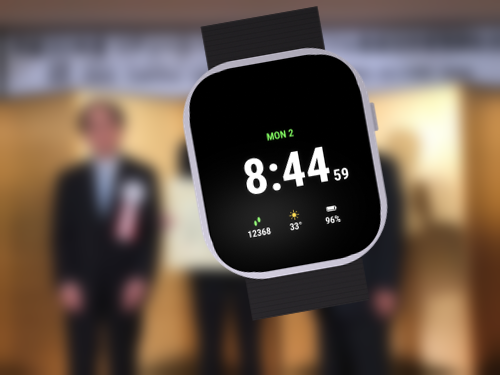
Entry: 8 h 44 min 59 s
